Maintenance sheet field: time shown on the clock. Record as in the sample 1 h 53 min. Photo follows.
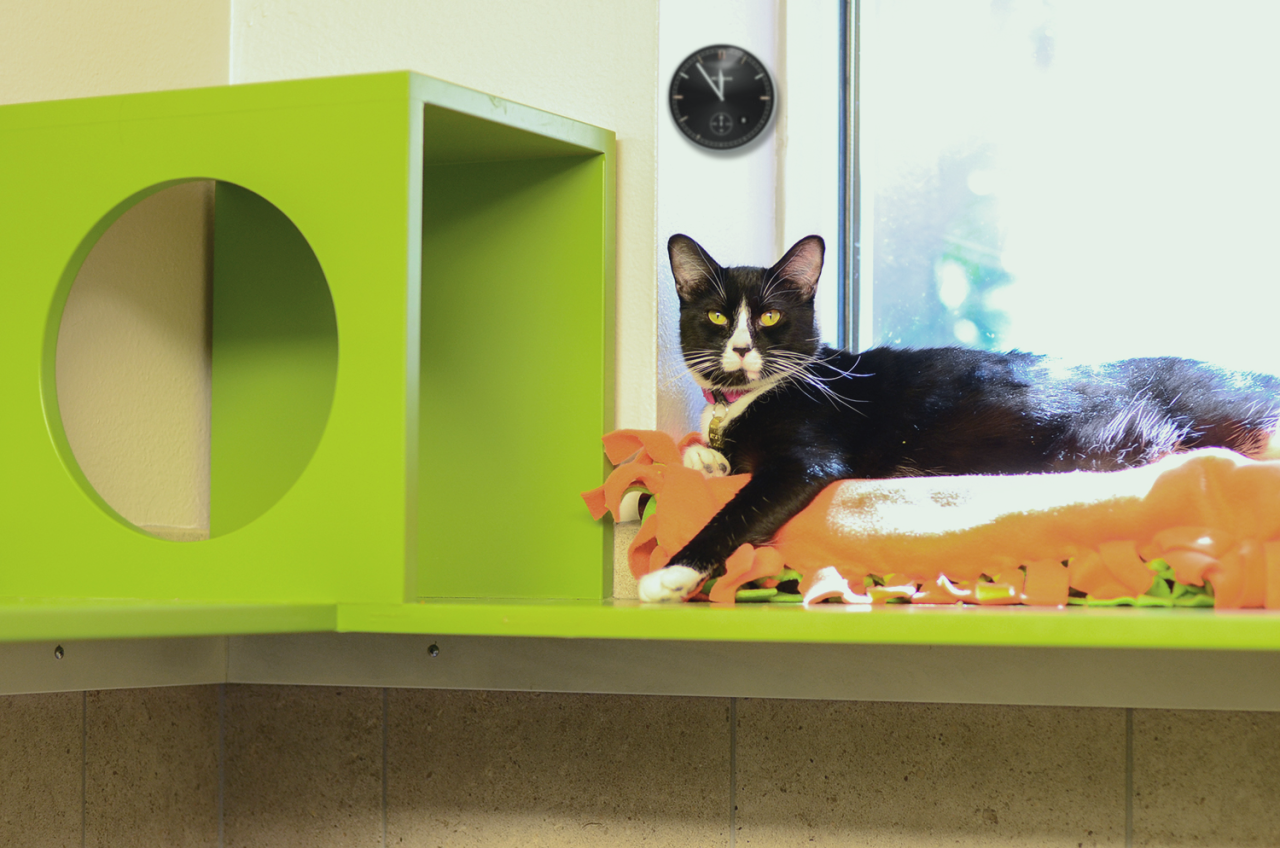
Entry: 11 h 54 min
